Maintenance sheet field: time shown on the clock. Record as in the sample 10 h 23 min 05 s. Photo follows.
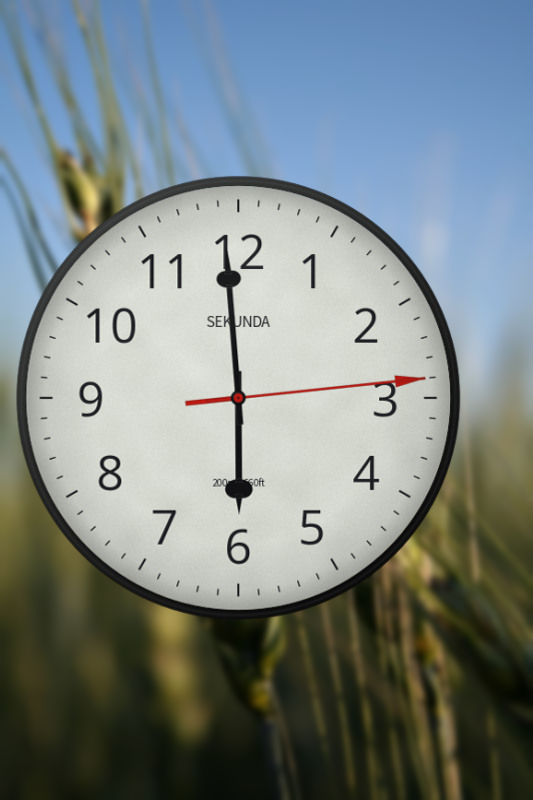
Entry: 5 h 59 min 14 s
